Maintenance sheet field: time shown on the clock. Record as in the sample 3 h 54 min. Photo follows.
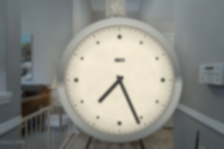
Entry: 7 h 26 min
